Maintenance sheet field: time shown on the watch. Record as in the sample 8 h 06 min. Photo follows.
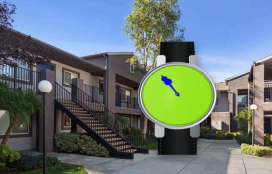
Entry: 10 h 54 min
